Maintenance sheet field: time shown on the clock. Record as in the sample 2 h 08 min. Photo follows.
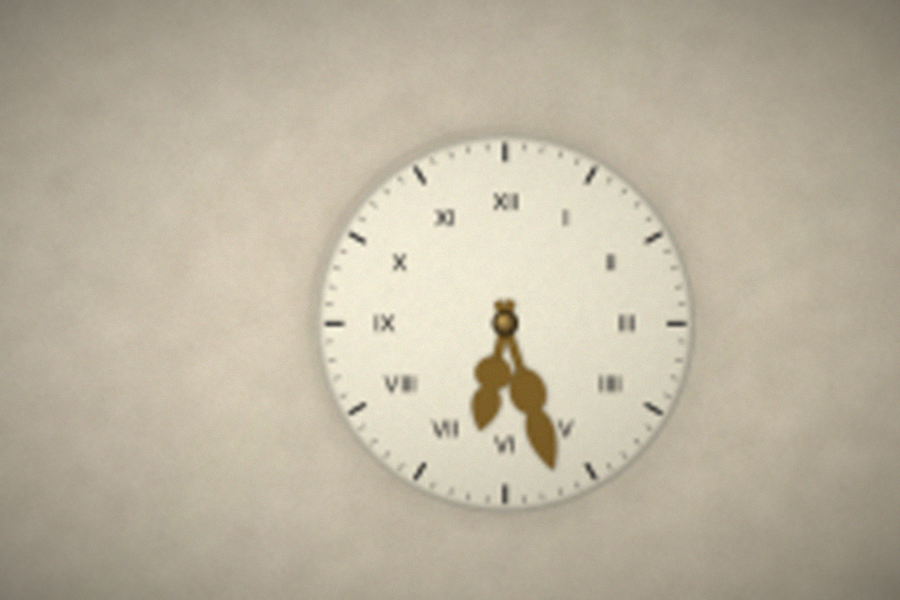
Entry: 6 h 27 min
